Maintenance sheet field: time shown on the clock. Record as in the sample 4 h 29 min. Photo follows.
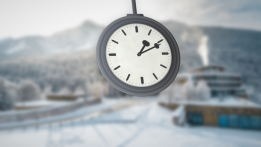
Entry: 1 h 11 min
